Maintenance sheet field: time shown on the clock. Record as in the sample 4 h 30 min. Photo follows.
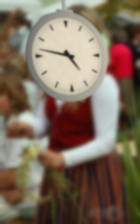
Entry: 4 h 47 min
